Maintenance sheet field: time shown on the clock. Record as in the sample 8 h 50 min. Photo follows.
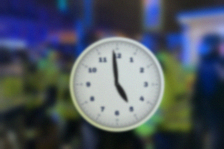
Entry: 4 h 59 min
